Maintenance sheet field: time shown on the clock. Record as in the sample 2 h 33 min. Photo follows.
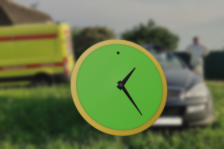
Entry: 1 h 25 min
